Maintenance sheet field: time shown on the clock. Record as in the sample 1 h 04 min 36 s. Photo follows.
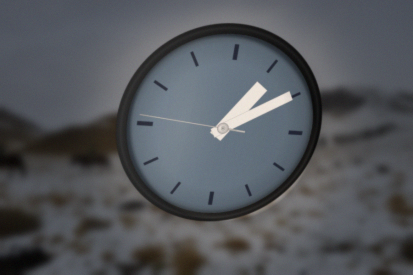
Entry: 1 h 09 min 46 s
